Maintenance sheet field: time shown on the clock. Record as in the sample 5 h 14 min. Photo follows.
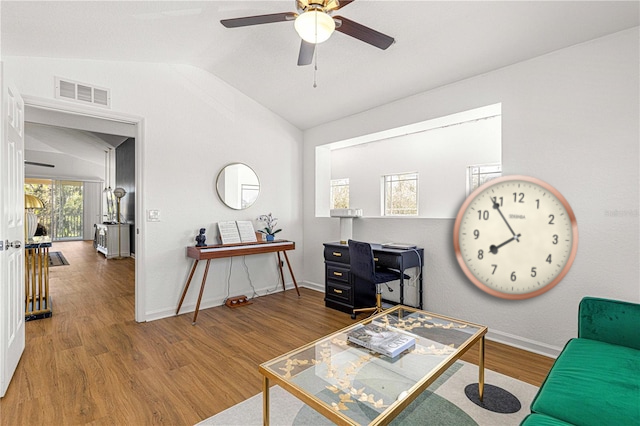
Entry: 7 h 54 min
